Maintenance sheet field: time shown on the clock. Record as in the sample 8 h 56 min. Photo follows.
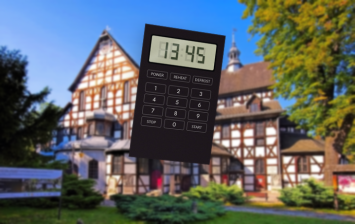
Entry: 13 h 45 min
